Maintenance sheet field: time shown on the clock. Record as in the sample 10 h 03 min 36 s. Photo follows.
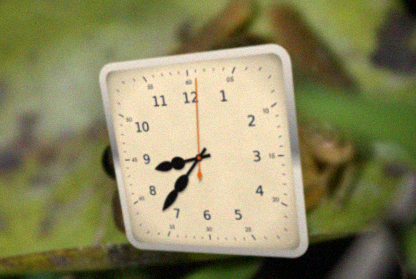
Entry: 8 h 37 min 01 s
